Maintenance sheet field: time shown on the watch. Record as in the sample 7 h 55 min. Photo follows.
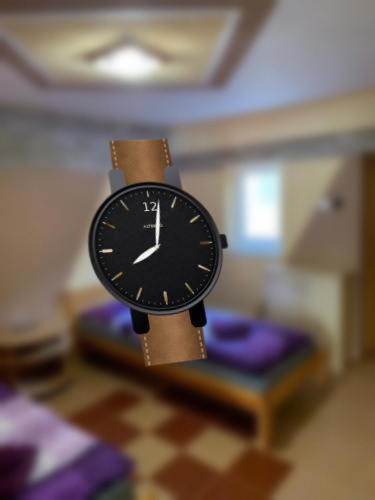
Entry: 8 h 02 min
